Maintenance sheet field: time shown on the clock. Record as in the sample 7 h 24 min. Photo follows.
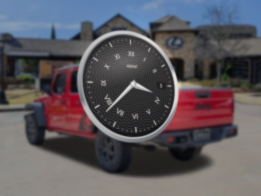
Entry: 3 h 38 min
